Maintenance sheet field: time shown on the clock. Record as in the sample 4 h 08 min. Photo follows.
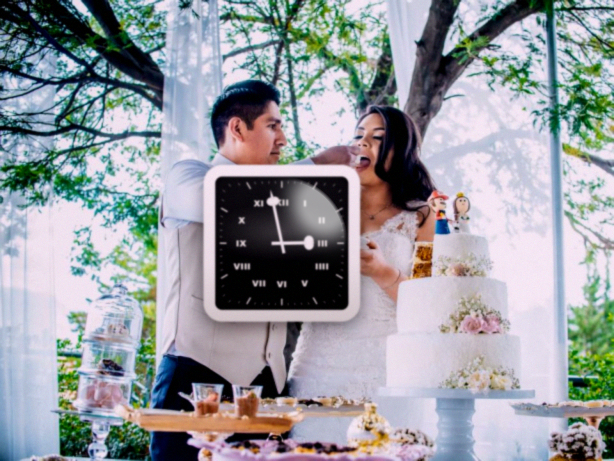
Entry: 2 h 58 min
